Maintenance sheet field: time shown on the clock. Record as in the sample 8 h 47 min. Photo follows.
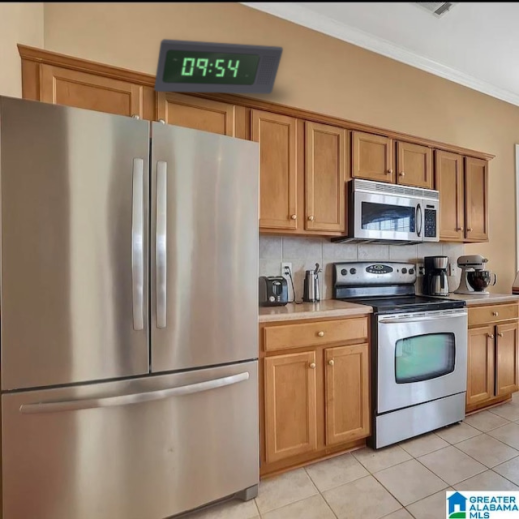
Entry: 9 h 54 min
